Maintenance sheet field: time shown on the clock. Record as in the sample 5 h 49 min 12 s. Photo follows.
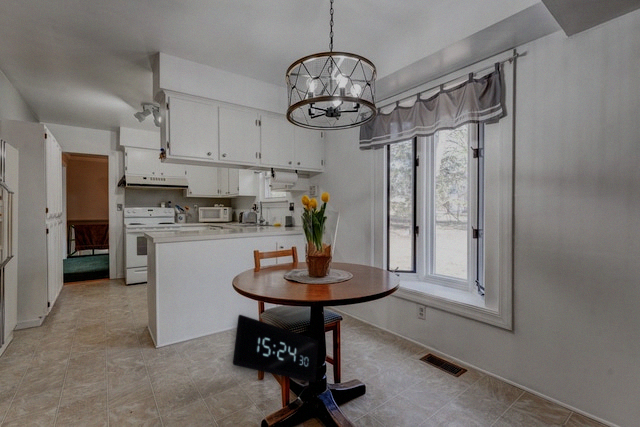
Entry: 15 h 24 min 30 s
